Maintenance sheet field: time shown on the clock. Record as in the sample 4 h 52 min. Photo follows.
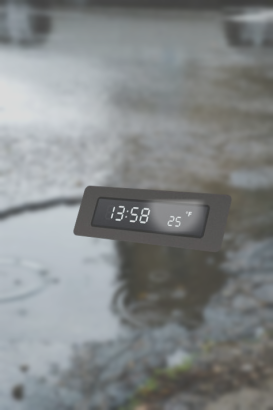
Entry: 13 h 58 min
